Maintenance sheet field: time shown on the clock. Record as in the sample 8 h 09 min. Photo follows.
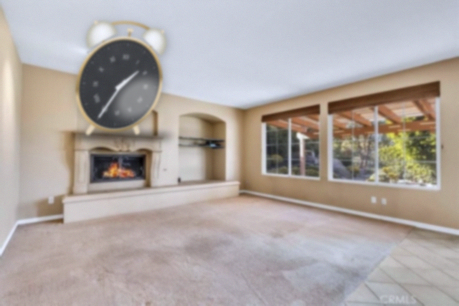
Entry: 1 h 35 min
